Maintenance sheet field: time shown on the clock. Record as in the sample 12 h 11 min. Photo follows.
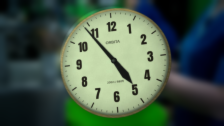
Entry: 4 h 54 min
